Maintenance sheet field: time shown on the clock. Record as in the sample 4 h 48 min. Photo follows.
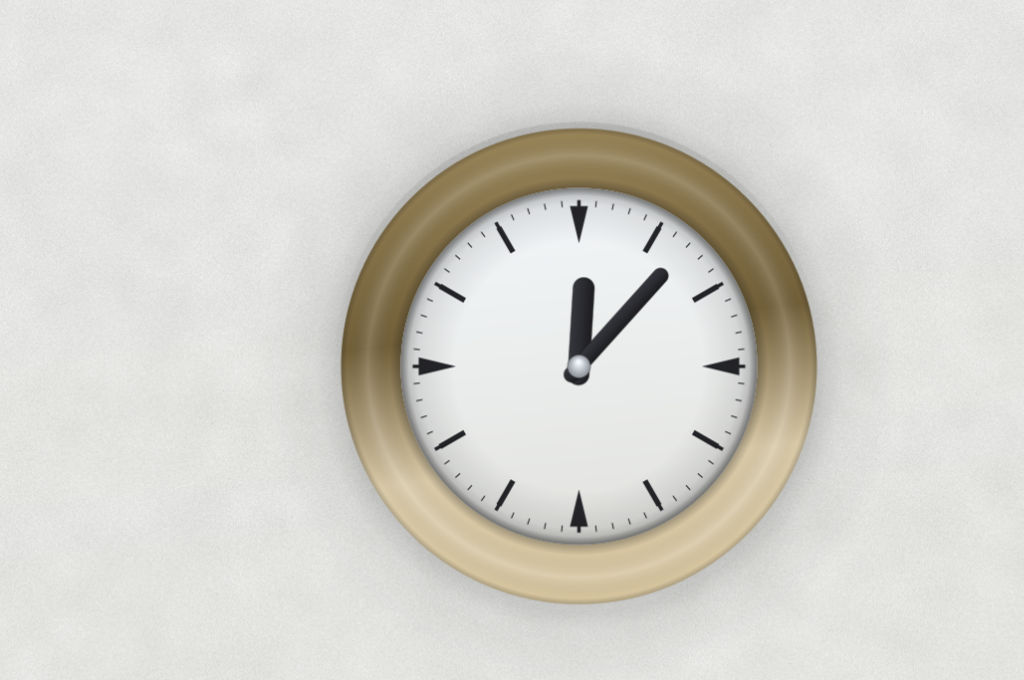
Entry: 12 h 07 min
